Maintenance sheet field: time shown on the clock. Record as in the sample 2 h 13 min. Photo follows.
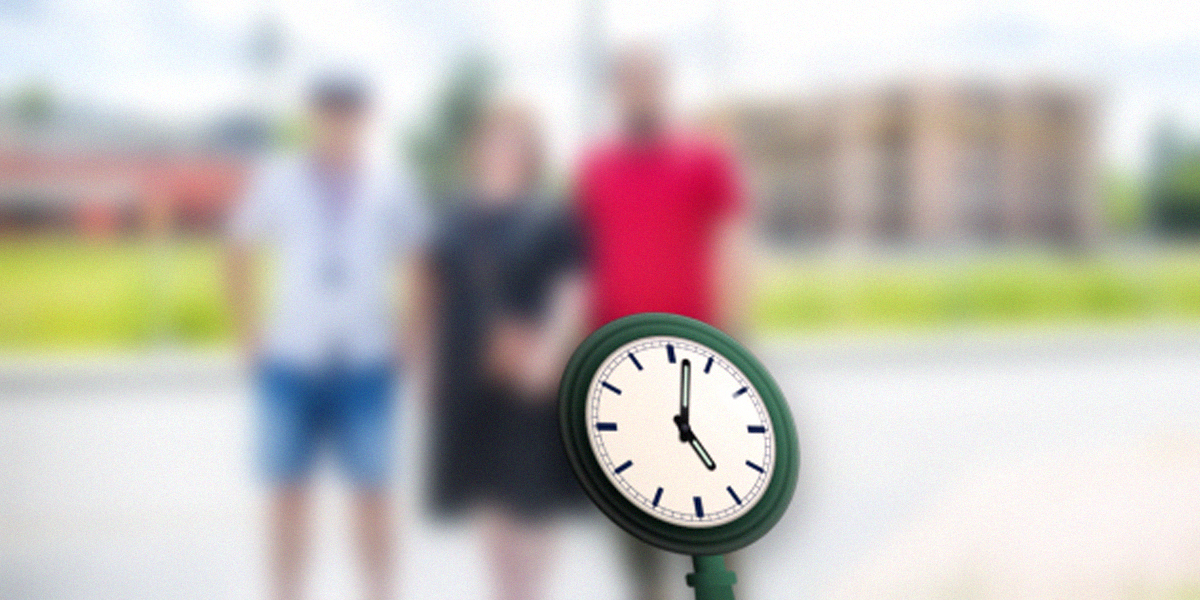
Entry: 5 h 02 min
